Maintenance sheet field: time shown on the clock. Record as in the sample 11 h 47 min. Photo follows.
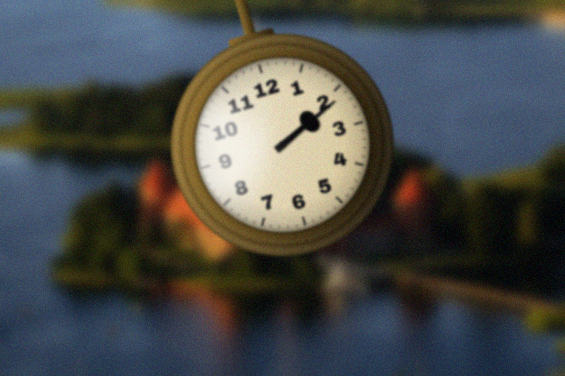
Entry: 2 h 11 min
